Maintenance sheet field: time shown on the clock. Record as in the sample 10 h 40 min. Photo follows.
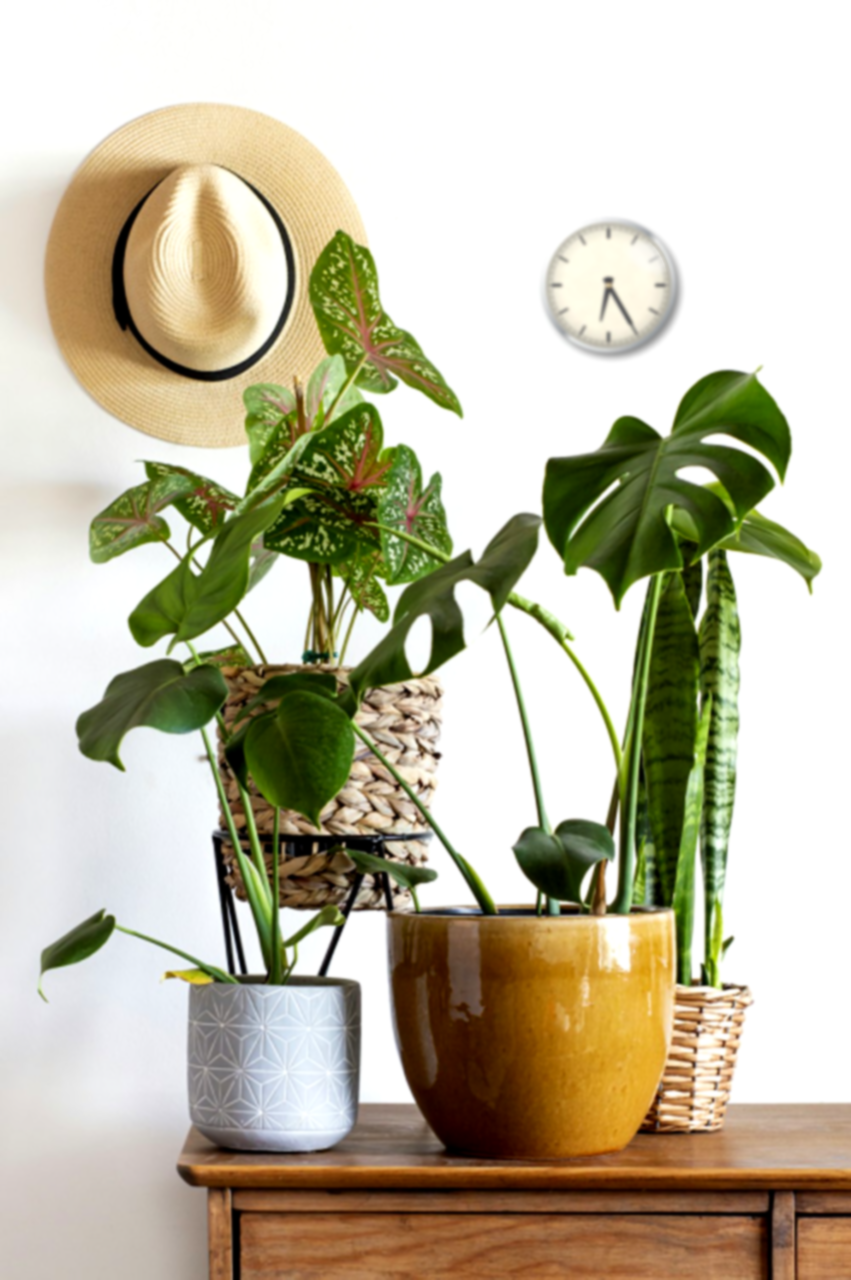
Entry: 6 h 25 min
